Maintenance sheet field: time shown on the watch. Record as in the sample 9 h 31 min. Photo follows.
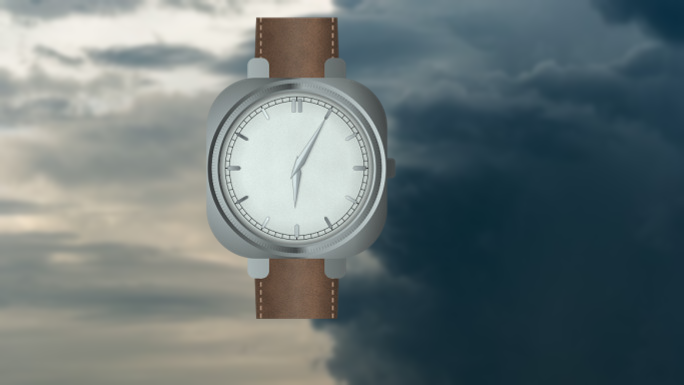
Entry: 6 h 05 min
